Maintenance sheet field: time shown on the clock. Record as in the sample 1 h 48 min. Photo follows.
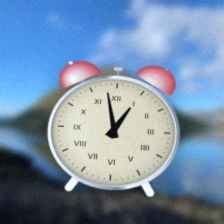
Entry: 12 h 58 min
